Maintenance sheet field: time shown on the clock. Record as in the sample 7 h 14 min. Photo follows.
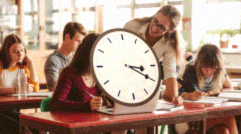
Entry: 3 h 20 min
